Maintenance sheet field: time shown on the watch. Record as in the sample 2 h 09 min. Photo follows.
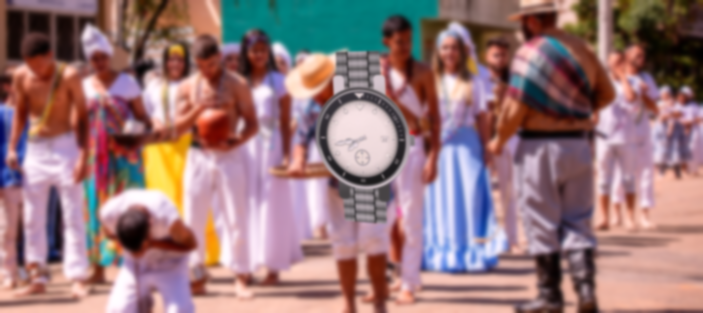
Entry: 7 h 43 min
